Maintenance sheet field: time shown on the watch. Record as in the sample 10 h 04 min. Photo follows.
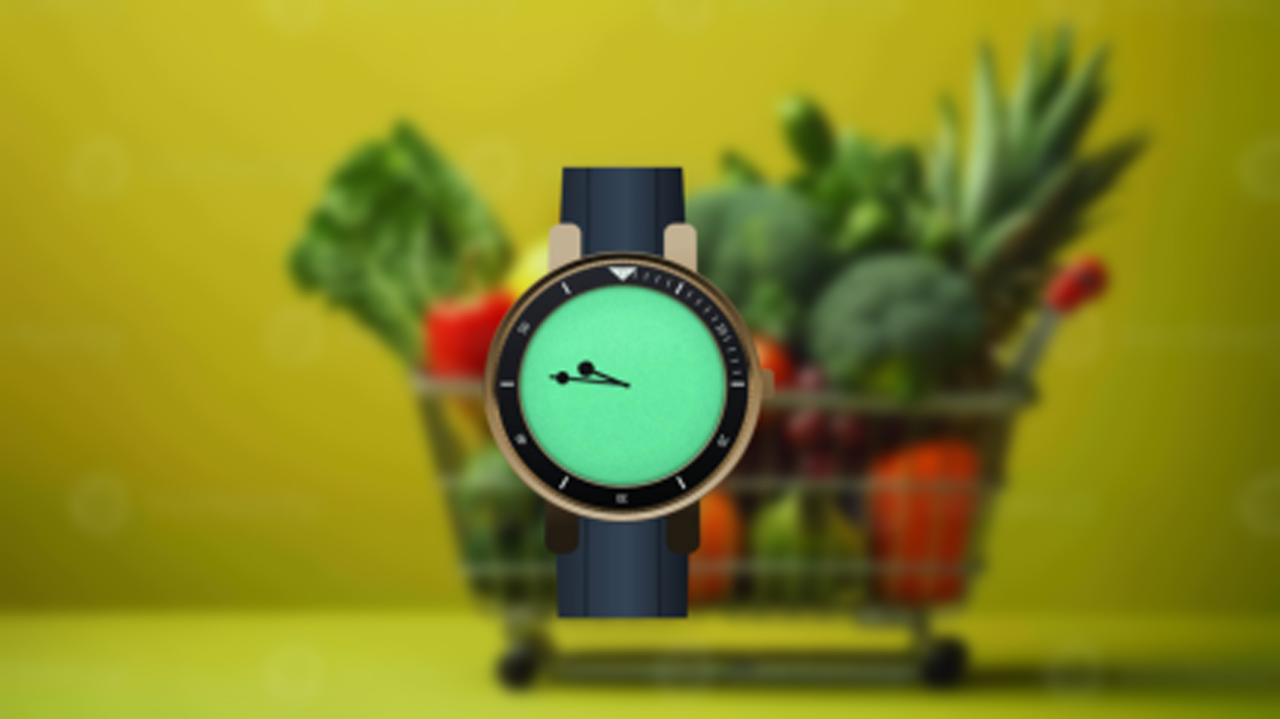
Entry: 9 h 46 min
